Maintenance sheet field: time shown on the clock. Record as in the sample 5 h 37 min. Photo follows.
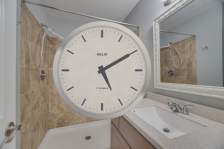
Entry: 5 h 10 min
